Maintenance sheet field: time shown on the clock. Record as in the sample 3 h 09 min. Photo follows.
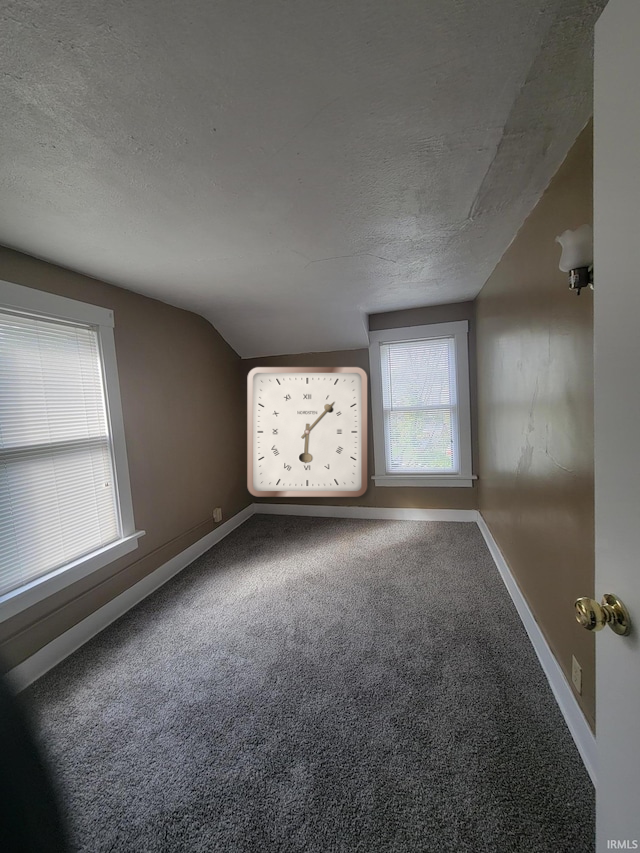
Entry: 6 h 07 min
